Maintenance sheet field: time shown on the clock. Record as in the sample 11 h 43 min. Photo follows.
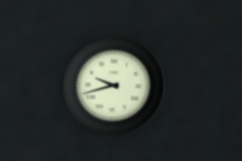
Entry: 9 h 42 min
